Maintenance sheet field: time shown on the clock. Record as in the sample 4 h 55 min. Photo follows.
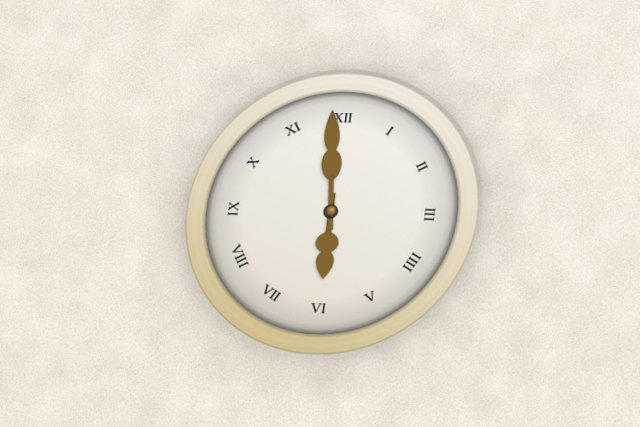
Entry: 5 h 59 min
